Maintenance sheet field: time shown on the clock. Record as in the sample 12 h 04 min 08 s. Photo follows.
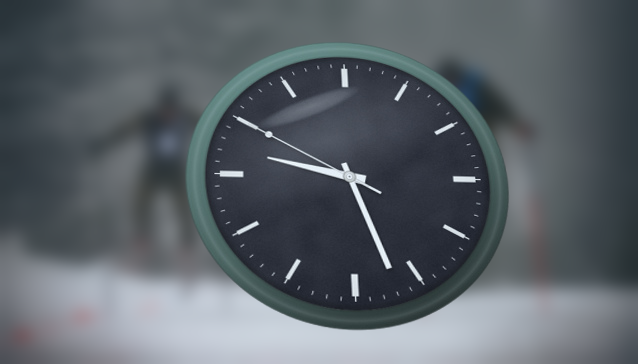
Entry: 9 h 26 min 50 s
